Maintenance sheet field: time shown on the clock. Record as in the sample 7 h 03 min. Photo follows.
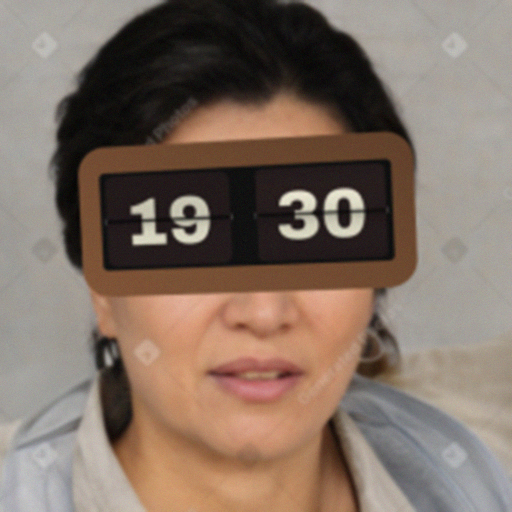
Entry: 19 h 30 min
